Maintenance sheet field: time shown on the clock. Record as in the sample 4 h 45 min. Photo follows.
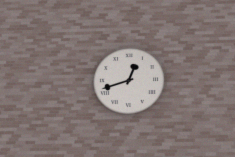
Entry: 12 h 42 min
